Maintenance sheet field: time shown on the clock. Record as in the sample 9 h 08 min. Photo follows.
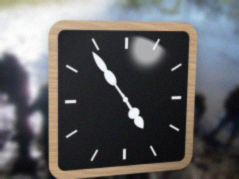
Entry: 4 h 54 min
